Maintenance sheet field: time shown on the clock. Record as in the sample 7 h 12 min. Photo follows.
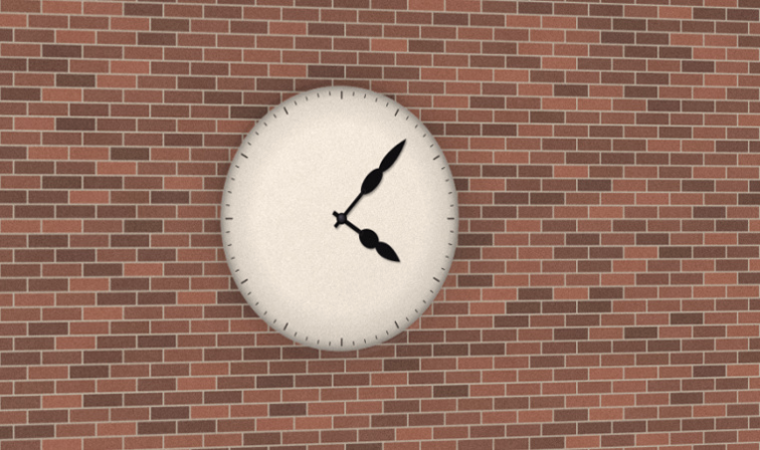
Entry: 4 h 07 min
